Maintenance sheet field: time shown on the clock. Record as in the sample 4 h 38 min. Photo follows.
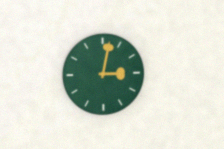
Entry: 3 h 02 min
